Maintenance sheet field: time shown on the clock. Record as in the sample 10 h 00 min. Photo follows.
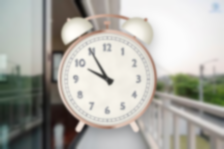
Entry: 9 h 55 min
